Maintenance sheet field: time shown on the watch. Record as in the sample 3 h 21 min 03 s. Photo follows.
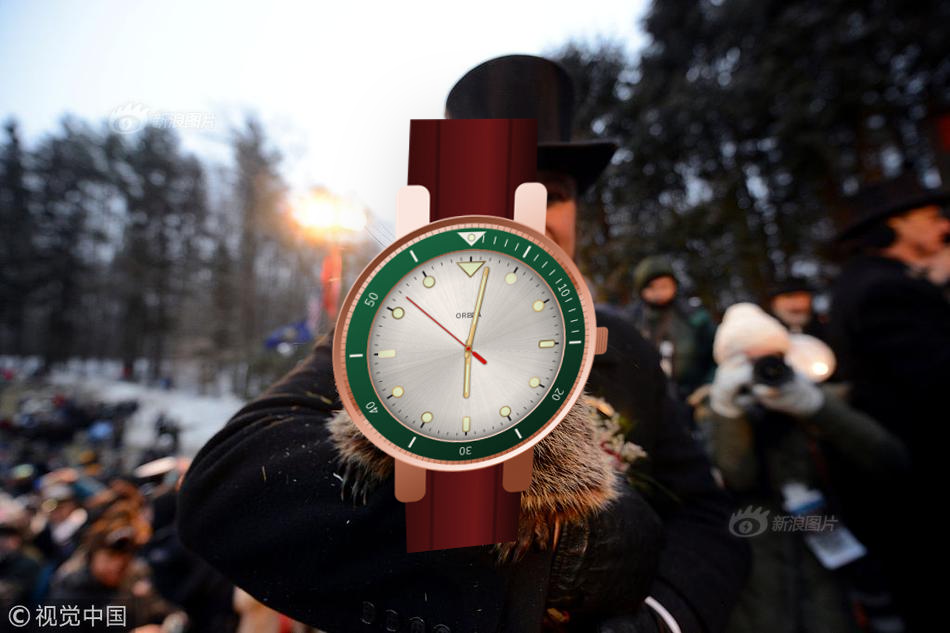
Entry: 6 h 01 min 52 s
